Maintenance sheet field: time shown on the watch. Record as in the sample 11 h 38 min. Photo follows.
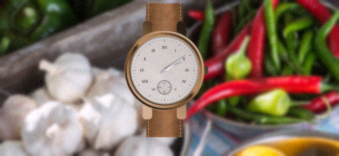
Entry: 2 h 09 min
